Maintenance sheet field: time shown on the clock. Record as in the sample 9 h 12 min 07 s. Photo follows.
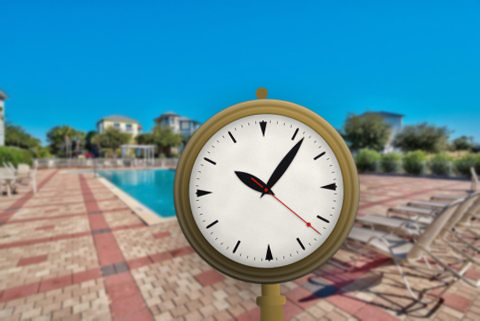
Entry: 10 h 06 min 22 s
